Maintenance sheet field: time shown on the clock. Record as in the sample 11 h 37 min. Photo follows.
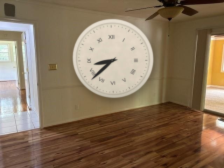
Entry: 8 h 38 min
